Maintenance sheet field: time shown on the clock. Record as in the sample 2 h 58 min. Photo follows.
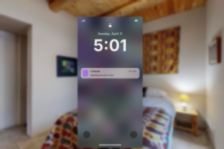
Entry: 5 h 01 min
